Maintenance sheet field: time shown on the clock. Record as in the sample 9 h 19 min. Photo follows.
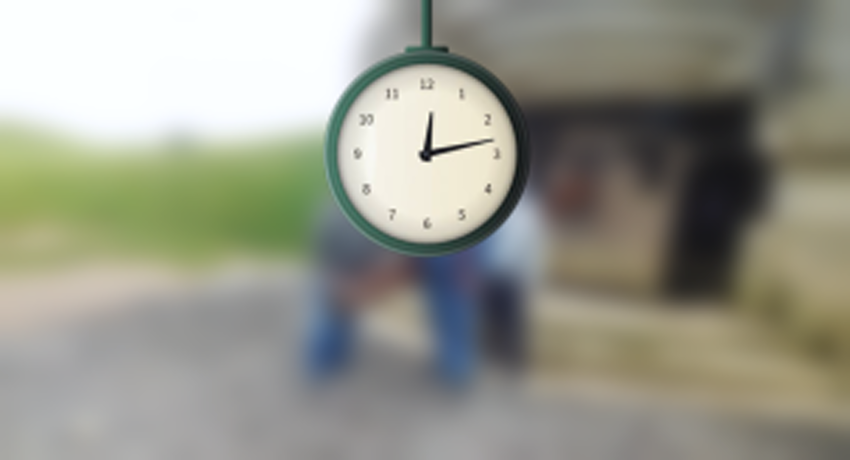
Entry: 12 h 13 min
